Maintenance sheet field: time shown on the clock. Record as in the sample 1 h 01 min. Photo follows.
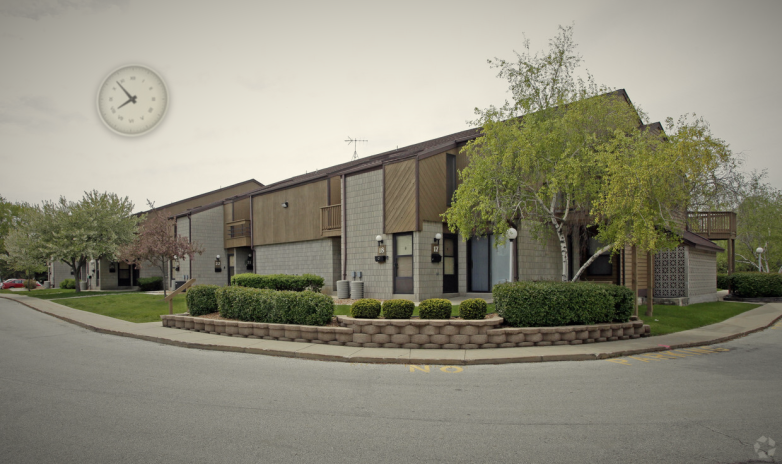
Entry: 7 h 53 min
